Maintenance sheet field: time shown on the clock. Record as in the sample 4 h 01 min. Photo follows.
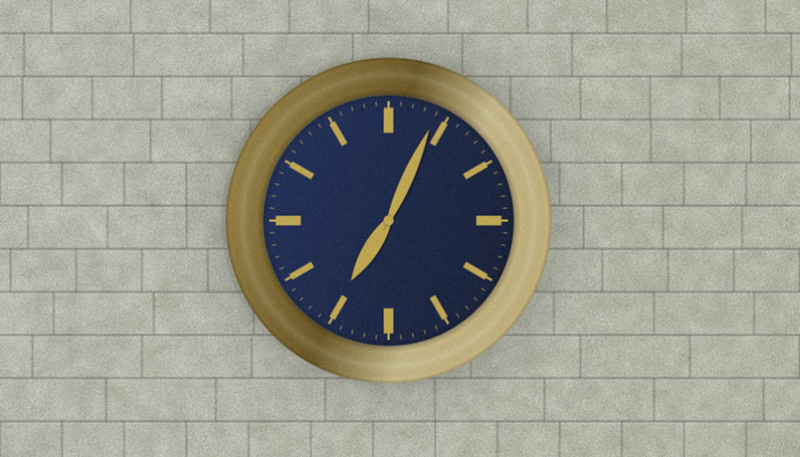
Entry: 7 h 04 min
